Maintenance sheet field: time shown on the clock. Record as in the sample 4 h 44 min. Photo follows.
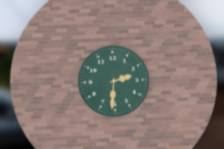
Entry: 2 h 31 min
